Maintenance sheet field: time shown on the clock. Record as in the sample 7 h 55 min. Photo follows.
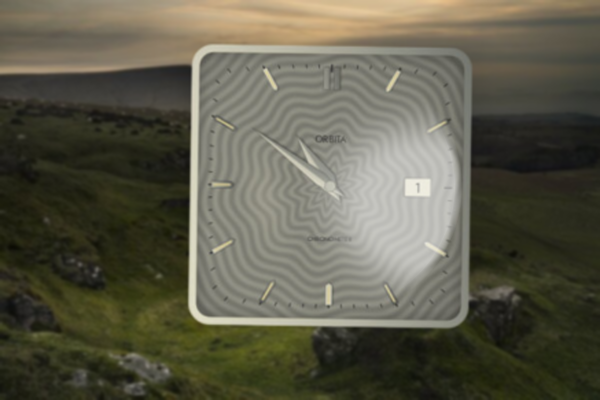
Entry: 10 h 51 min
